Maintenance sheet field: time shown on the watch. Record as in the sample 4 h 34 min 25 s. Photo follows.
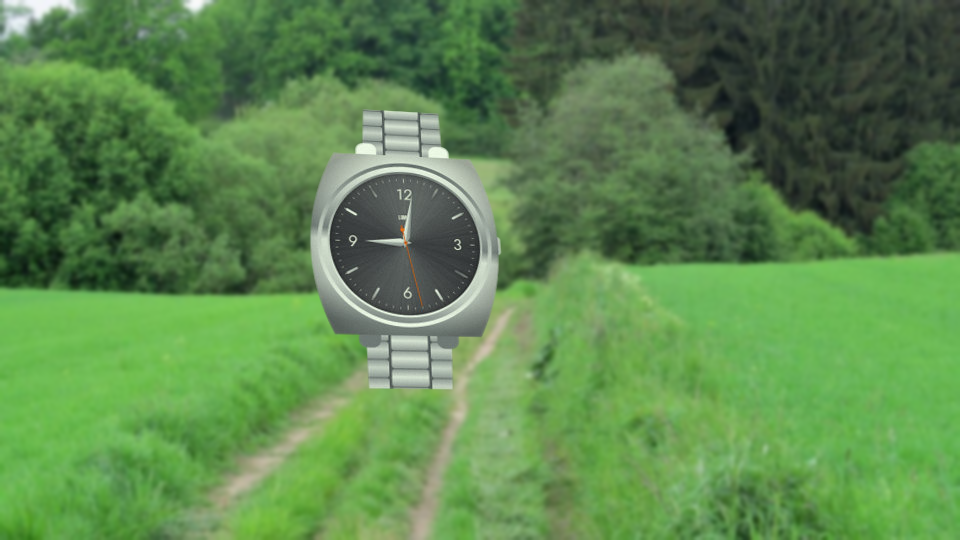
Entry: 9 h 01 min 28 s
